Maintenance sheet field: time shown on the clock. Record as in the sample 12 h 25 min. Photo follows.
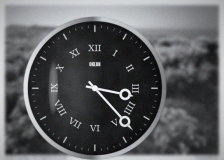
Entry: 3 h 23 min
